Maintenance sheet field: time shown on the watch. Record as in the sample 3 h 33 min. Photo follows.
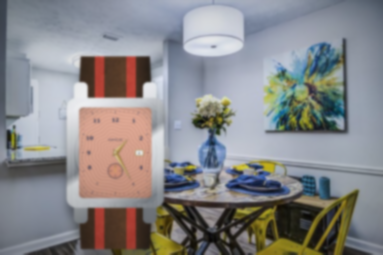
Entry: 1 h 25 min
